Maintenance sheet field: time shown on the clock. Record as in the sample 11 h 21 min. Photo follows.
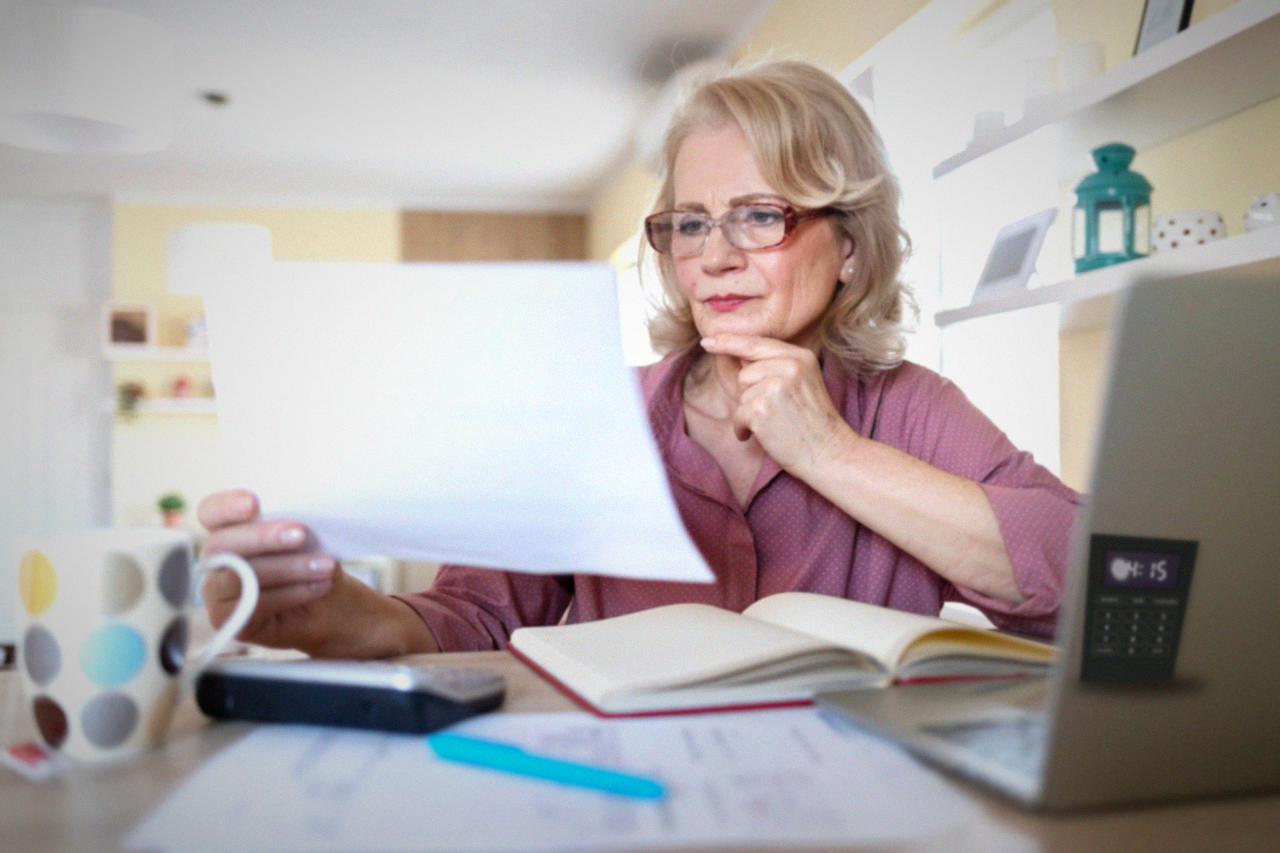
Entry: 4 h 15 min
